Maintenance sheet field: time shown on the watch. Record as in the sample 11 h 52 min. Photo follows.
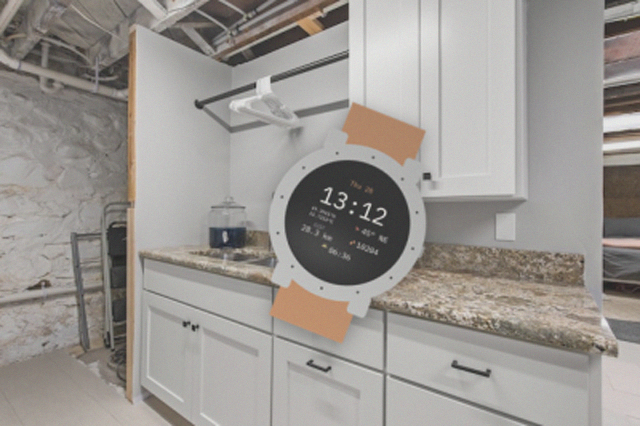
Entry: 13 h 12 min
